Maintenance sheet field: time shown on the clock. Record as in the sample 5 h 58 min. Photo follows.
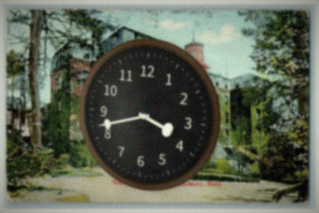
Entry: 3 h 42 min
